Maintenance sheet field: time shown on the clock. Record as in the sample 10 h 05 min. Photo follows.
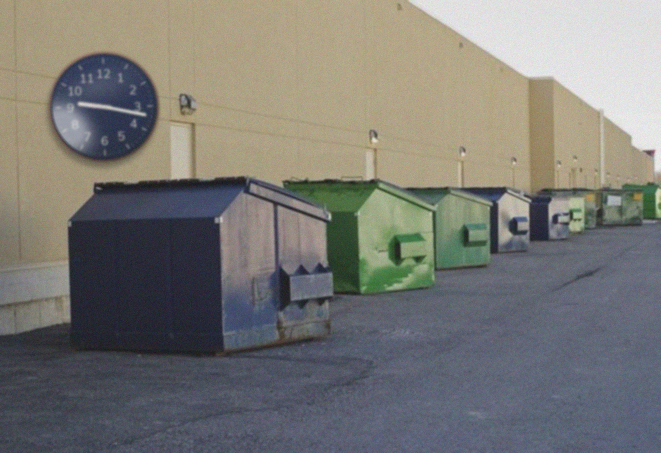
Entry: 9 h 17 min
